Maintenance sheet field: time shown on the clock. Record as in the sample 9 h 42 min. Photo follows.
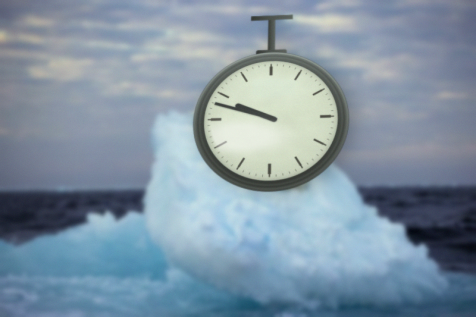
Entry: 9 h 48 min
